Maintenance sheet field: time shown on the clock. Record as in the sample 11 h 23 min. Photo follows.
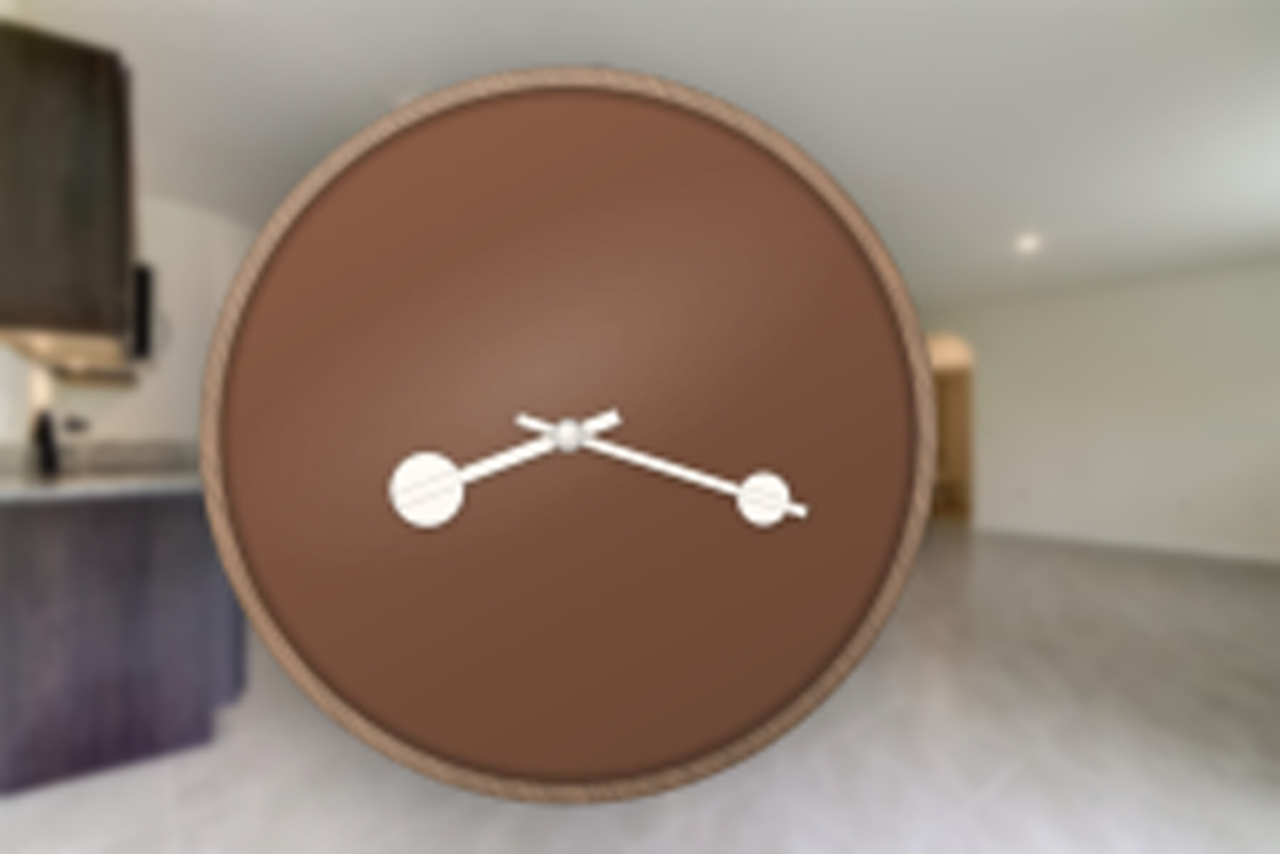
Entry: 8 h 18 min
